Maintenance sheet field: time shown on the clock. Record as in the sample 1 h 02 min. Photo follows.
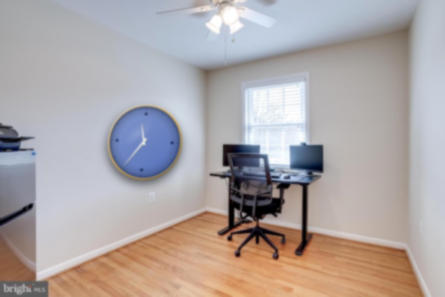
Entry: 11 h 36 min
